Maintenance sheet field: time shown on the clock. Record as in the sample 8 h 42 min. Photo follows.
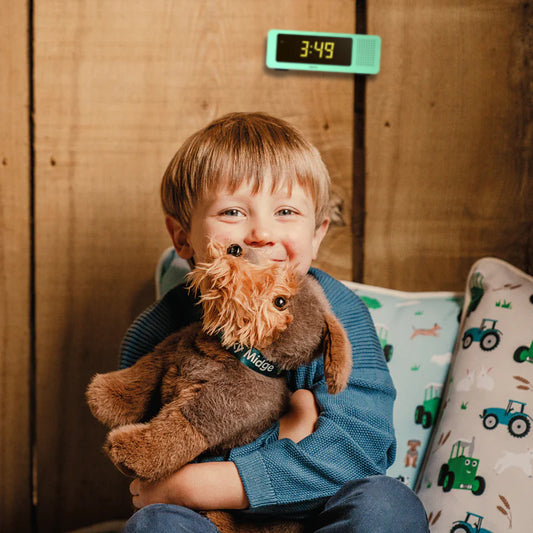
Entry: 3 h 49 min
